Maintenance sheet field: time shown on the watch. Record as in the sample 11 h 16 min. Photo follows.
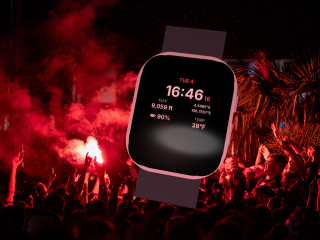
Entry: 16 h 46 min
